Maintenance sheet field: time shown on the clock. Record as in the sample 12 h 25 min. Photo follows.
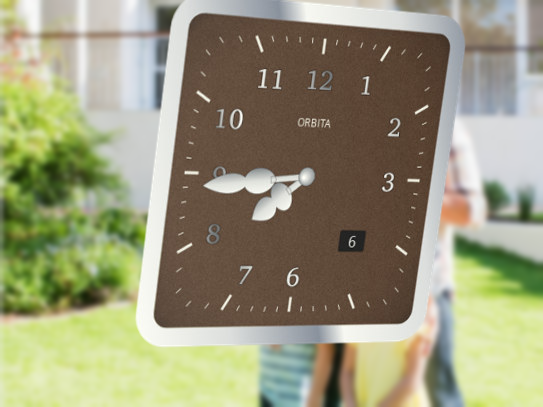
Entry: 7 h 44 min
